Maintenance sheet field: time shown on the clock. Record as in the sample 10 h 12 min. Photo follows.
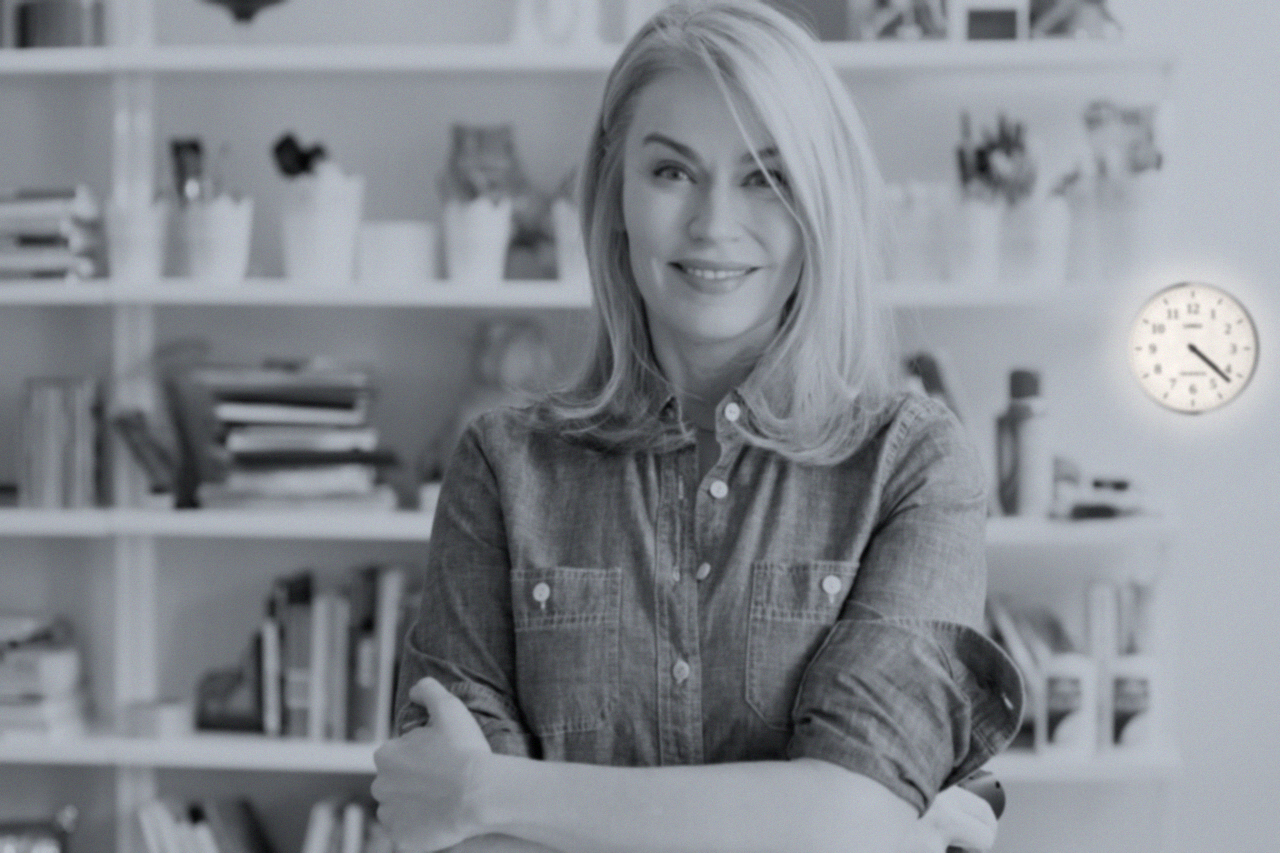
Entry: 4 h 22 min
